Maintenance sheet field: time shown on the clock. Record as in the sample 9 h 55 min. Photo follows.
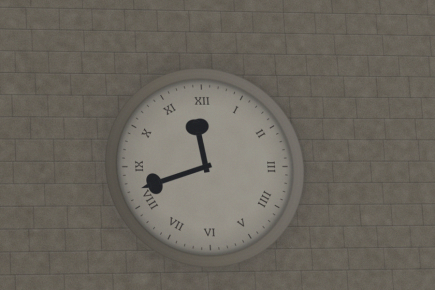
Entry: 11 h 42 min
